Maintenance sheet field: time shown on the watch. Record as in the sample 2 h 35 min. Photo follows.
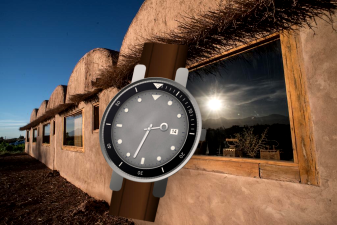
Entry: 2 h 33 min
